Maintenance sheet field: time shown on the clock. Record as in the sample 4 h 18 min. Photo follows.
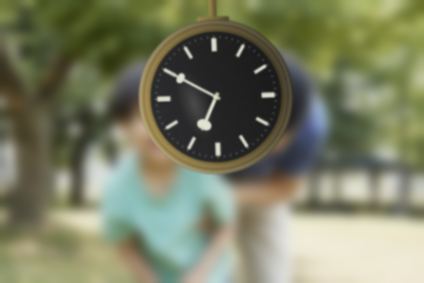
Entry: 6 h 50 min
